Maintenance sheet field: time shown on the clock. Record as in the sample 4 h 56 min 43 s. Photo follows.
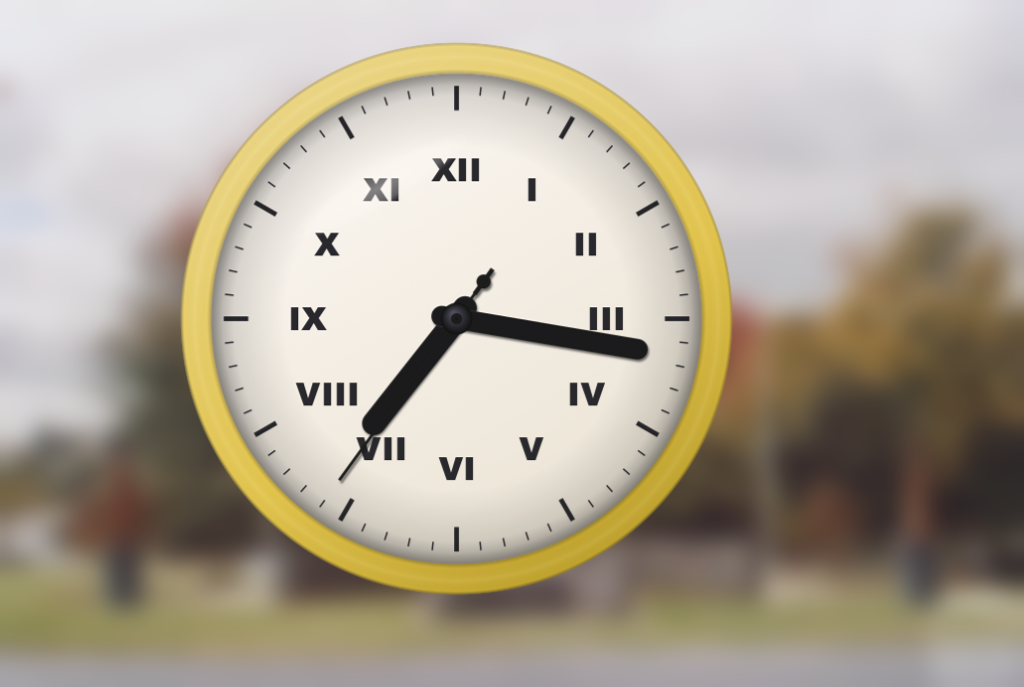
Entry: 7 h 16 min 36 s
